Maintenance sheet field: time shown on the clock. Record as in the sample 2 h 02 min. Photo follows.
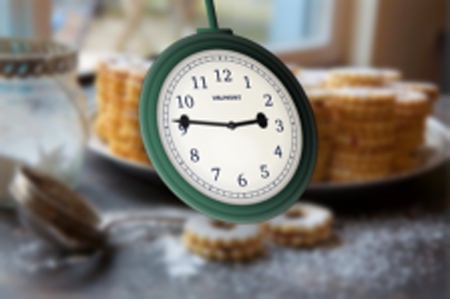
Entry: 2 h 46 min
